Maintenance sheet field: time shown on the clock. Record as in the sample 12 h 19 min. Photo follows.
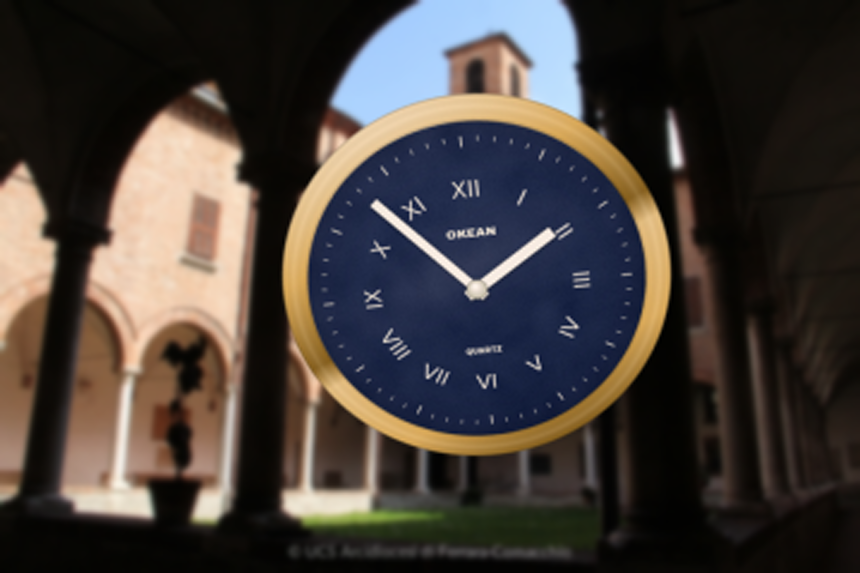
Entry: 1 h 53 min
